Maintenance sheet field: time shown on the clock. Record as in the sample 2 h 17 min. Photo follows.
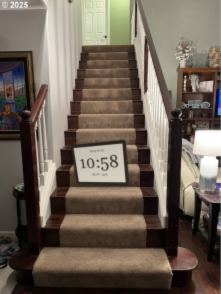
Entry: 10 h 58 min
